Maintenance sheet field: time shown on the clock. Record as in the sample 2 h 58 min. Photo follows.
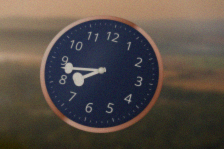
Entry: 7 h 43 min
